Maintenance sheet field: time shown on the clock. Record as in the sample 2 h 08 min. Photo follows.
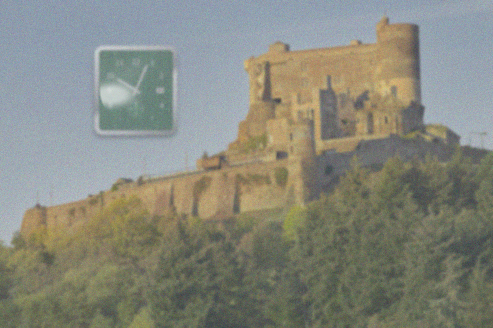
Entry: 10 h 04 min
